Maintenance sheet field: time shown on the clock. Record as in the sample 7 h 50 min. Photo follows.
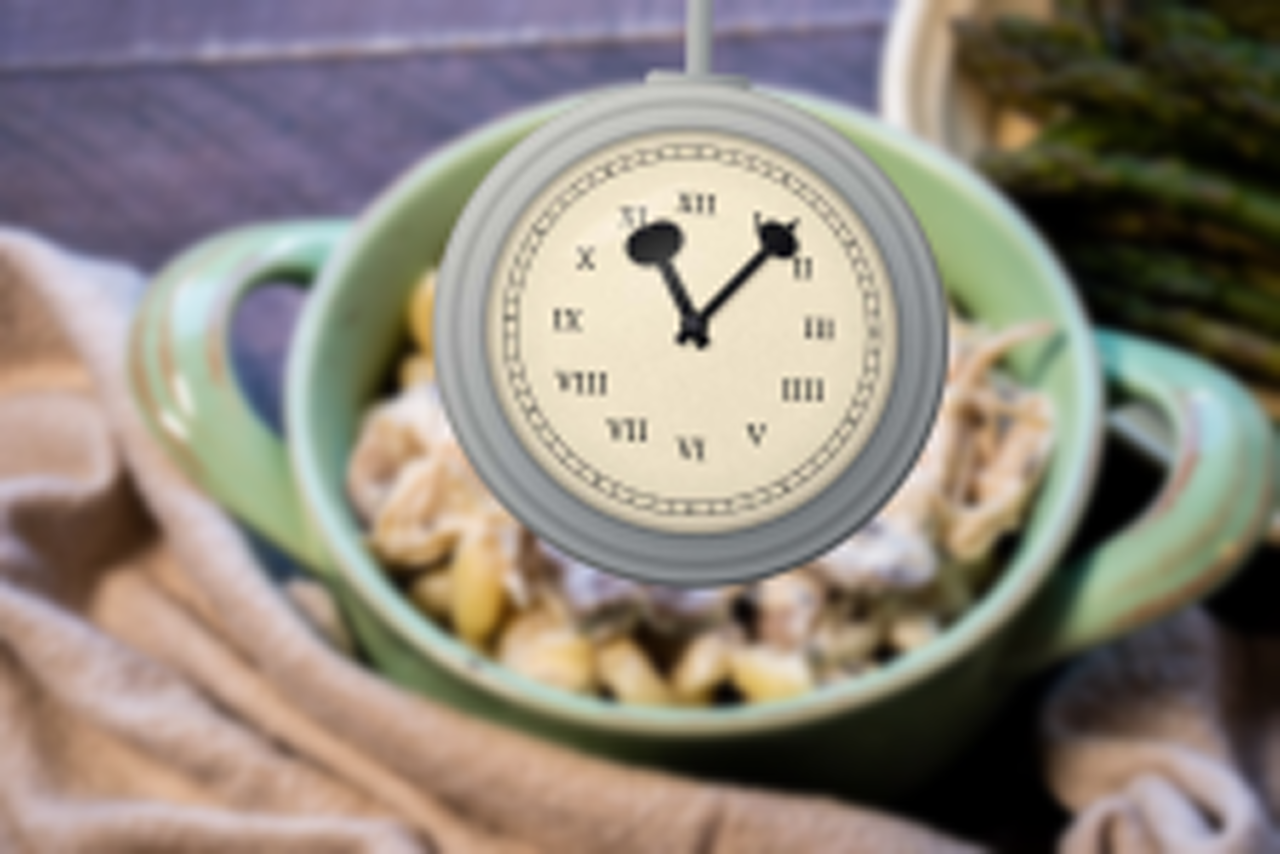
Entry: 11 h 07 min
